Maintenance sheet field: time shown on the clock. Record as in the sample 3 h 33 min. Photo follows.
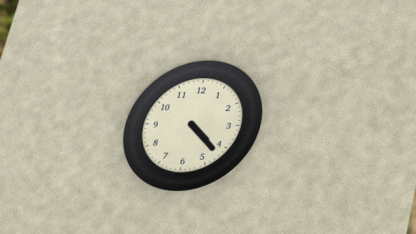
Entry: 4 h 22 min
